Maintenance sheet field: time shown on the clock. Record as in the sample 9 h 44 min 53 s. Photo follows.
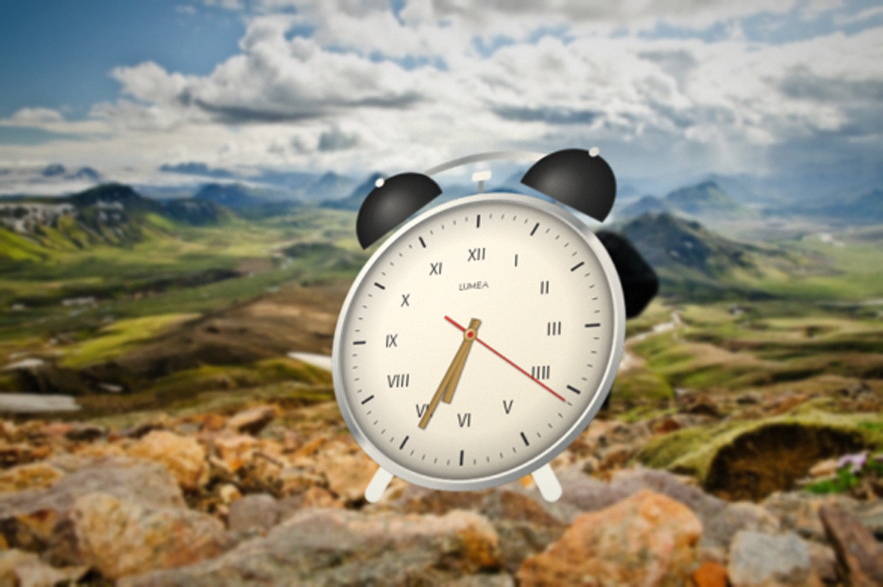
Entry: 6 h 34 min 21 s
